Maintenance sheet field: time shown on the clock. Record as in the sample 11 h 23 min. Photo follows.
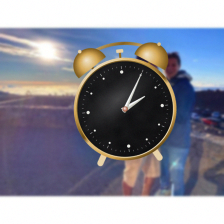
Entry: 2 h 05 min
